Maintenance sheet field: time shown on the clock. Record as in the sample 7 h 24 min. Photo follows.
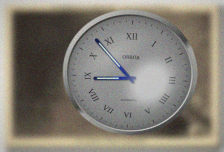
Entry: 8 h 53 min
